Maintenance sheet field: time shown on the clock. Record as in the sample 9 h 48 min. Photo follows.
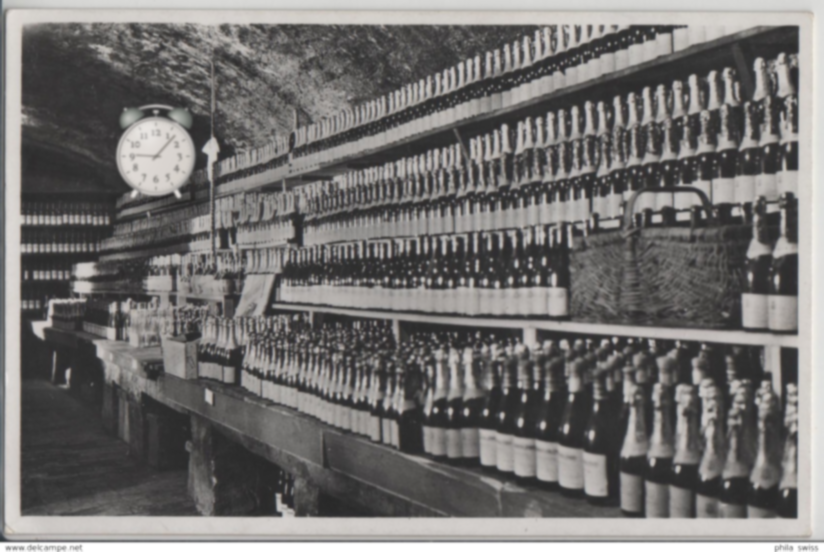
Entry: 9 h 07 min
